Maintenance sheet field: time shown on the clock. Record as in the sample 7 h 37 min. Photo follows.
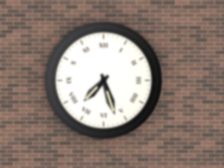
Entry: 7 h 27 min
